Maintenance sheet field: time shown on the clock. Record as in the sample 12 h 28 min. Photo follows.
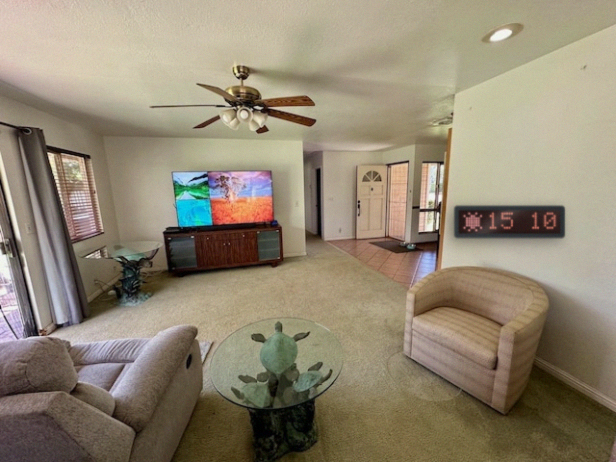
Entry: 15 h 10 min
